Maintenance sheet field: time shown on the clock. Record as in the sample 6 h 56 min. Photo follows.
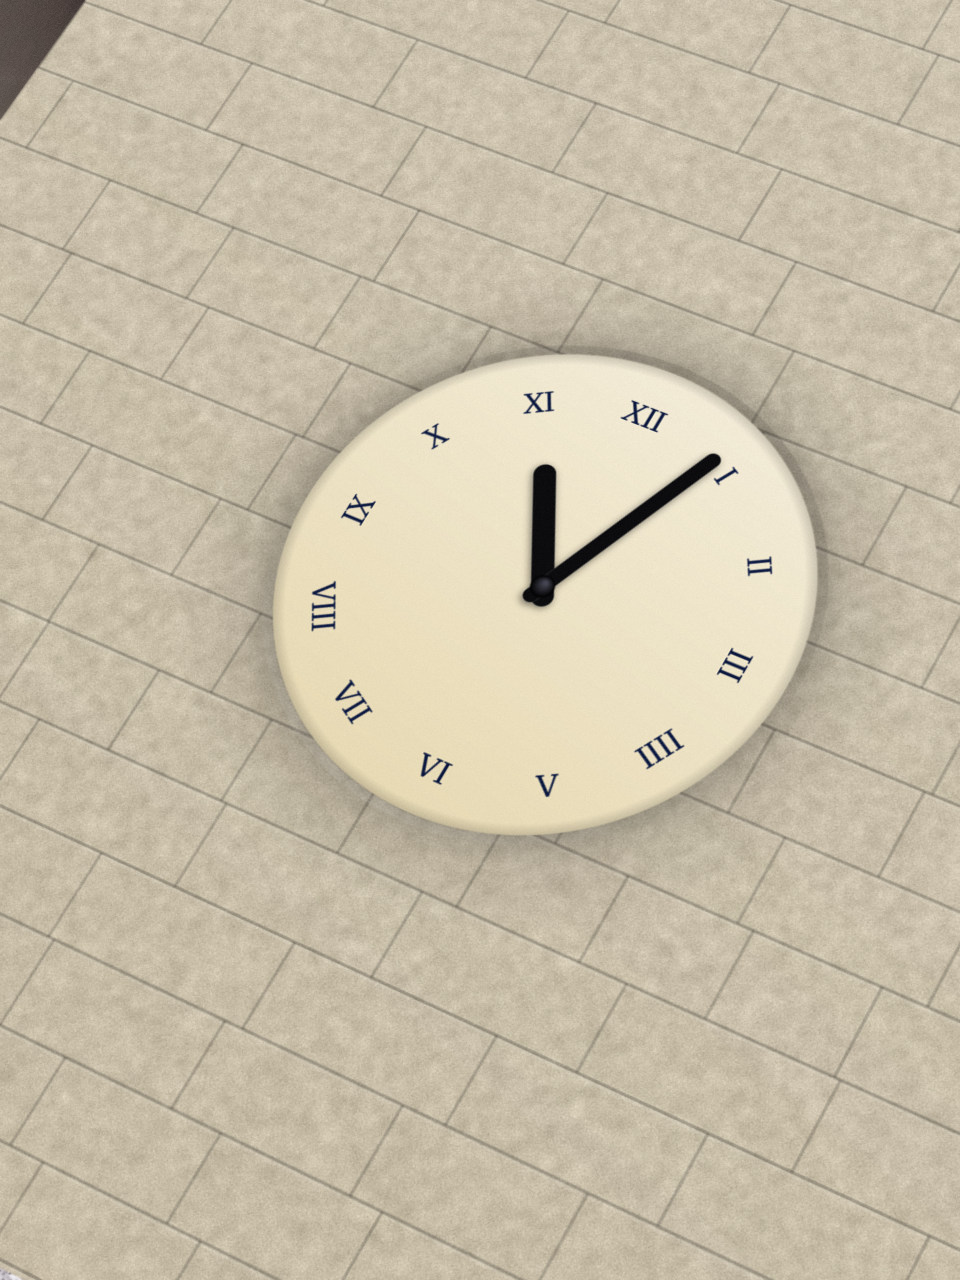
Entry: 11 h 04 min
